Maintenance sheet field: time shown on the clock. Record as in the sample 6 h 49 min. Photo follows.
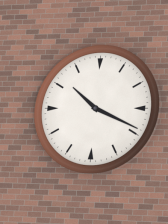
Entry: 10 h 19 min
